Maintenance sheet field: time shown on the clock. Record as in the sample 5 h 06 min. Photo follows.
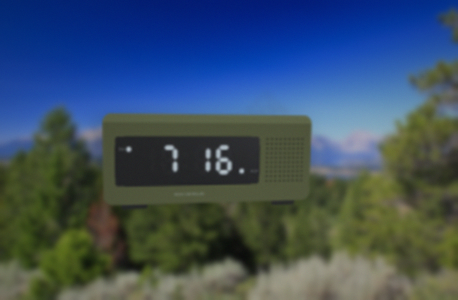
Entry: 7 h 16 min
